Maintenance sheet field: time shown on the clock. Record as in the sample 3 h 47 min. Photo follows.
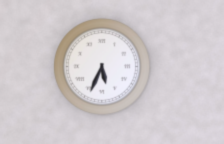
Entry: 5 h 34 min
